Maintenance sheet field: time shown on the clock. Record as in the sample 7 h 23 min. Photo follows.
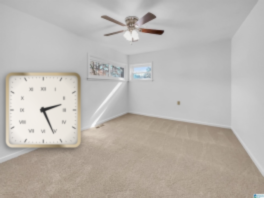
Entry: 2 h 26 min
